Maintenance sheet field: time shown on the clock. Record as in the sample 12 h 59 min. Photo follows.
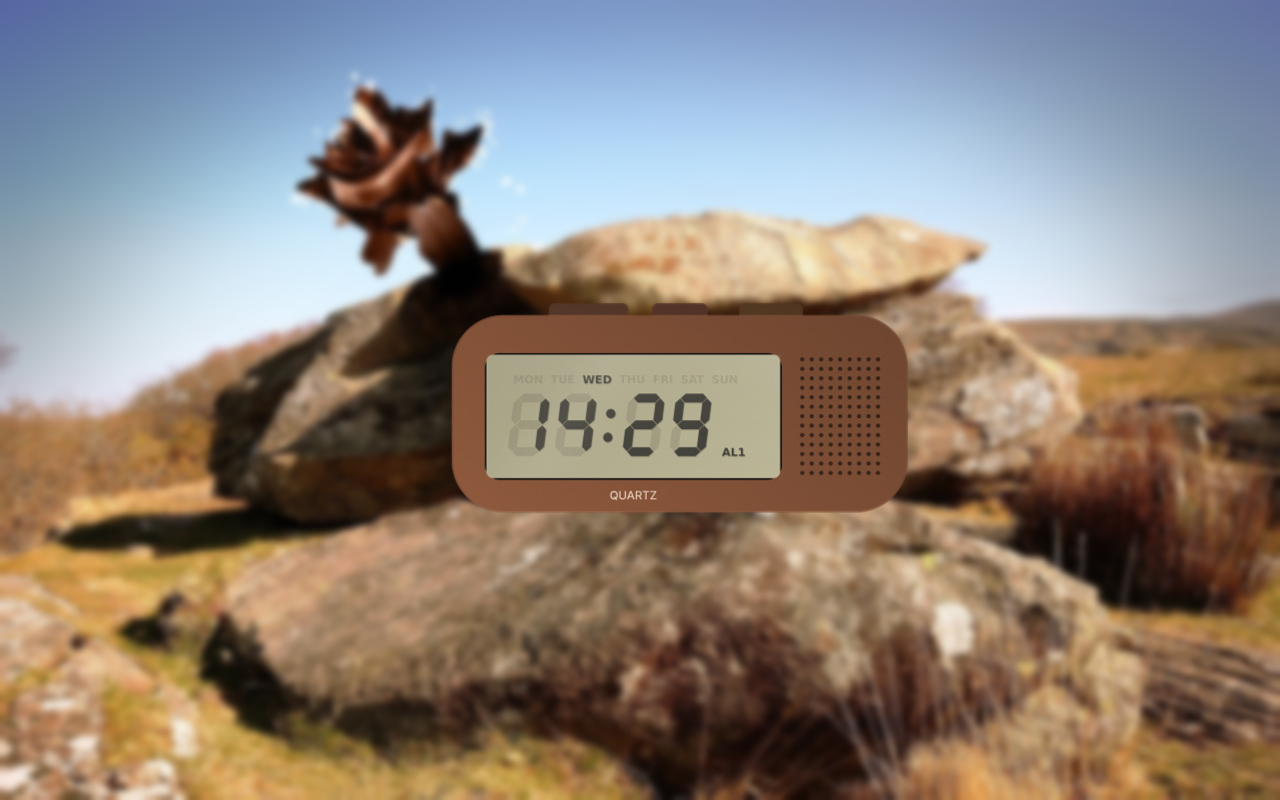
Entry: 14 h 29 min
